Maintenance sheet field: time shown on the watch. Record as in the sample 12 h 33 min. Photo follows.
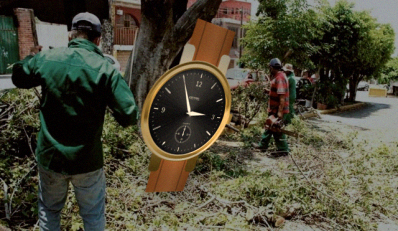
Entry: 2 h 55 min
